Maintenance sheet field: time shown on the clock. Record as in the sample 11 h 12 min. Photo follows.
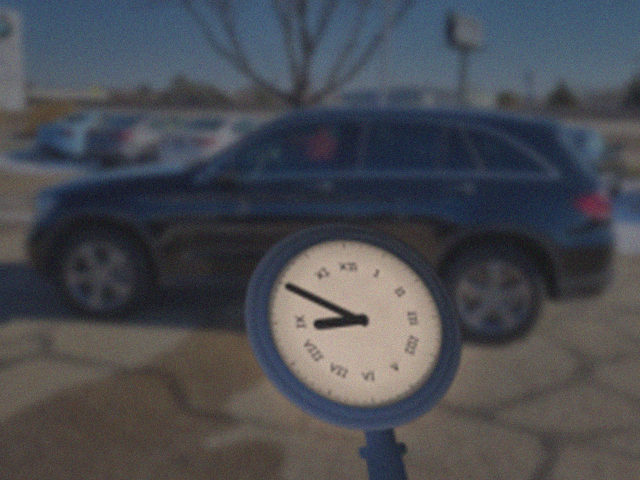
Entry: 8 h 50 min
